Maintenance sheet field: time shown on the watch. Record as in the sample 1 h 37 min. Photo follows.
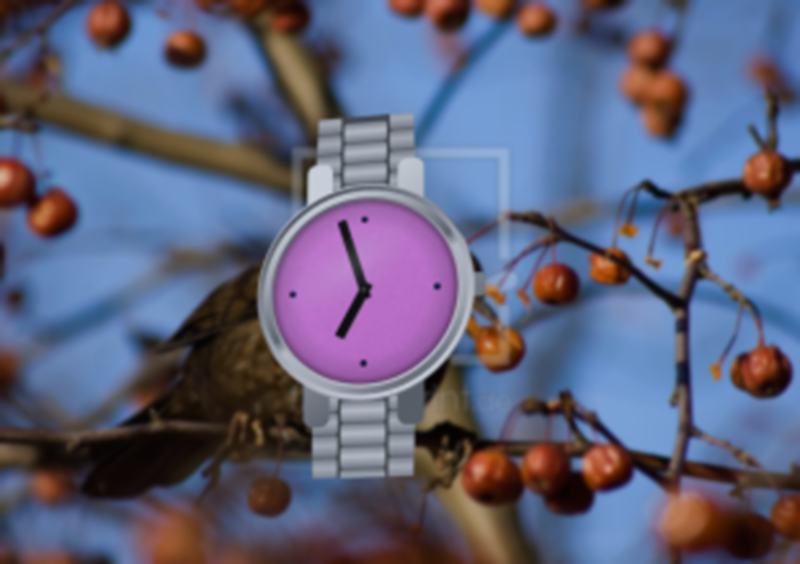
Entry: 6 h 57 min
